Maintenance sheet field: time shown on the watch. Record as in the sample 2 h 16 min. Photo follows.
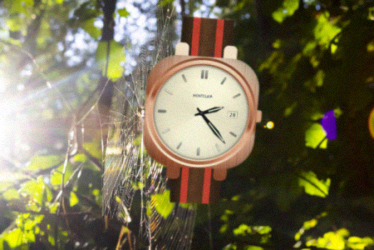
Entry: 2 h 23 min
